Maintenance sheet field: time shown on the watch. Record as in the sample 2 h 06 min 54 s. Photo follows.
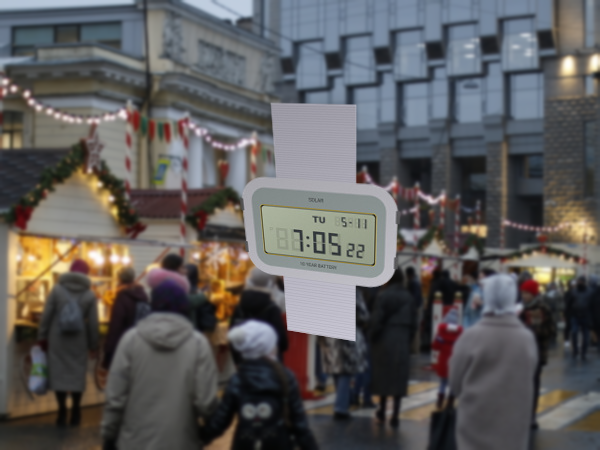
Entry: 7 h 05 min 22 s
